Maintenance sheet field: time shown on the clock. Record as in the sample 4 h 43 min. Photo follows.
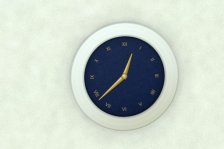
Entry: 12 h 38 min
